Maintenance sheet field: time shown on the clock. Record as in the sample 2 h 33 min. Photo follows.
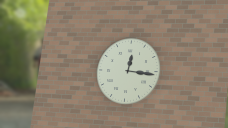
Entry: 12 h 16 min
